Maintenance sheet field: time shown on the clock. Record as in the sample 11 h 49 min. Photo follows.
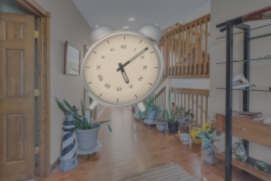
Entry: 5 h 08 min
